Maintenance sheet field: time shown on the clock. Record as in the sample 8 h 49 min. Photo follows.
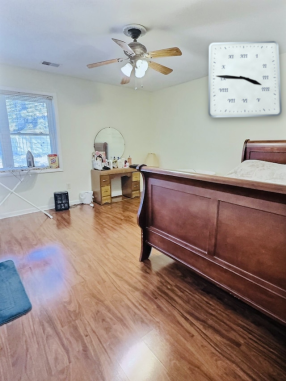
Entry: 3 h 46 min
